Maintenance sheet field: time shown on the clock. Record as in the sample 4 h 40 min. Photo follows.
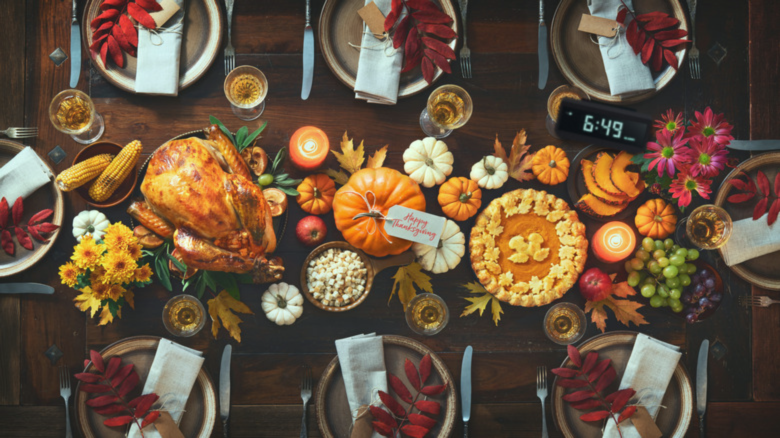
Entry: 6 h 49 min
